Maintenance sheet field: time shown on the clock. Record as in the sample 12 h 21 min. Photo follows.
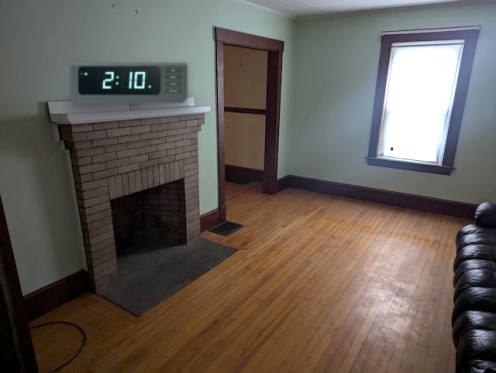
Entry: 2 h 10 min
